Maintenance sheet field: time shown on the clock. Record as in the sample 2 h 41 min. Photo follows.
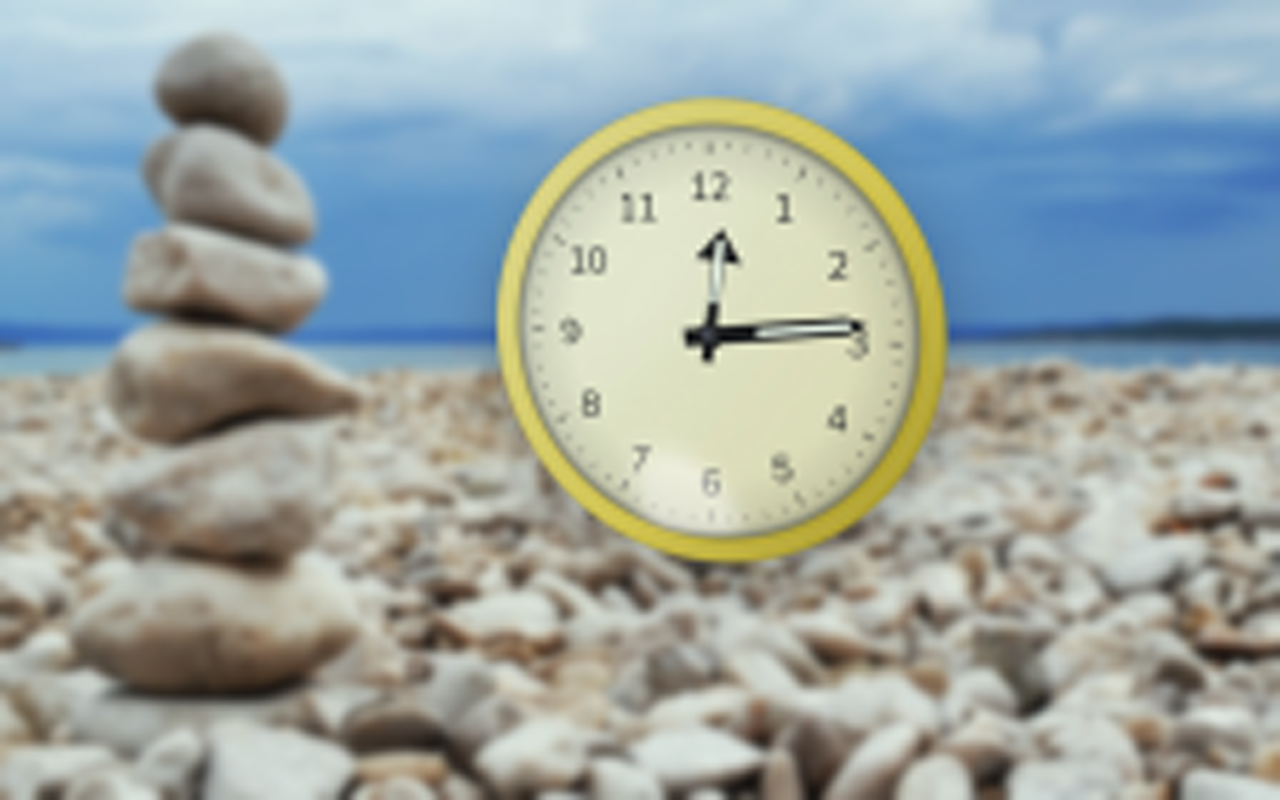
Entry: 12 h 14 min
